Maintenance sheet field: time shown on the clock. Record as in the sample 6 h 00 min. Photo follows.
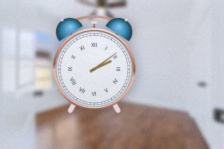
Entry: 2 h 09 min
